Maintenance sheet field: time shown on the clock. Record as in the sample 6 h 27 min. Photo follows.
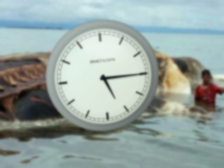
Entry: 5 h 15 min
